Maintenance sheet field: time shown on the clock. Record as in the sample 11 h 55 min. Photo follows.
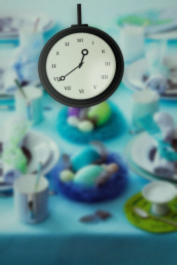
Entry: 12 h 39 min
